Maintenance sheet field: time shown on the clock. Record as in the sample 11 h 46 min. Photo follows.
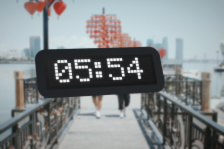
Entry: 5 h 54 min
